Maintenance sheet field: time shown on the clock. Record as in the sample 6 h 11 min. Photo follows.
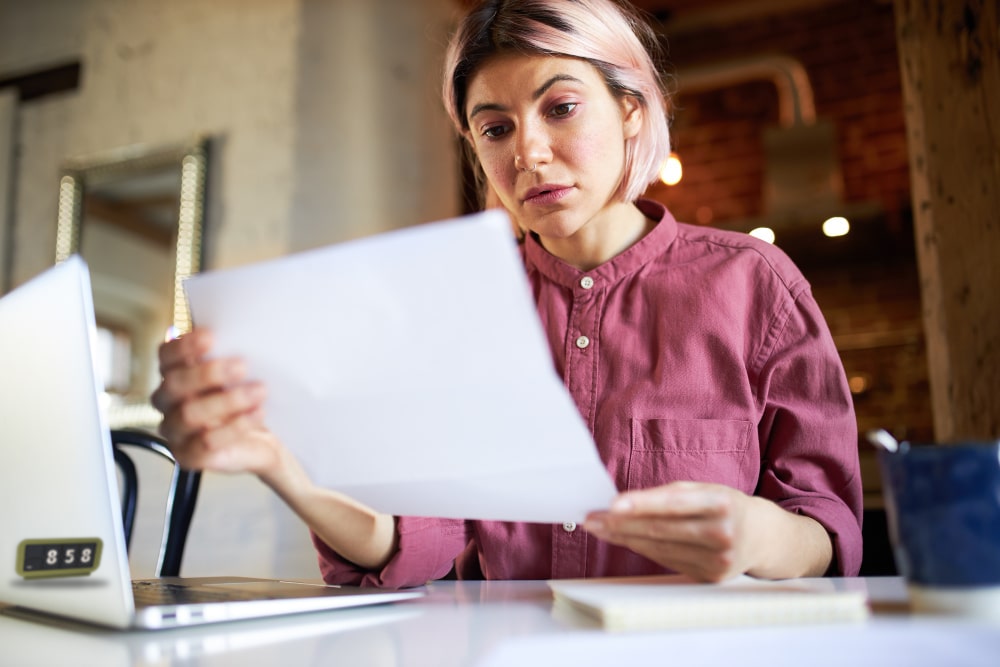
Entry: 8 h 58 min
